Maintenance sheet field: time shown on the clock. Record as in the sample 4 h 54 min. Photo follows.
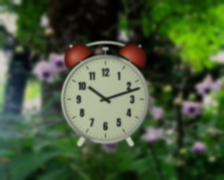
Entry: 10 h 12 min
